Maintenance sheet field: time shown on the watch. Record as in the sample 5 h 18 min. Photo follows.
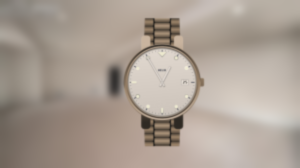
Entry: 12 h 55 min
